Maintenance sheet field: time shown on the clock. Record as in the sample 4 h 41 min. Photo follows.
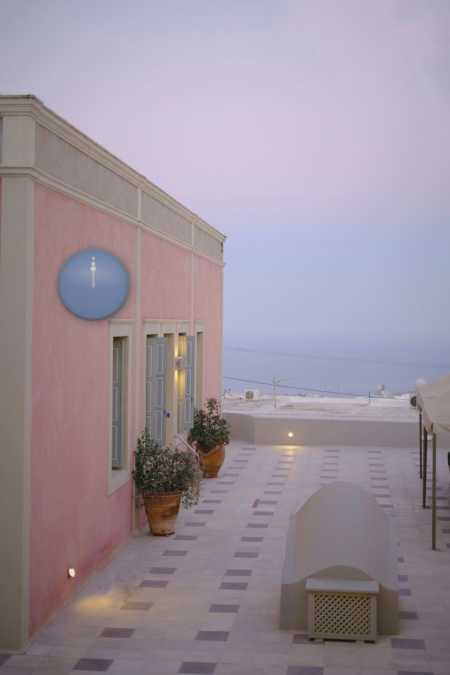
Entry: 12 h 00 min
